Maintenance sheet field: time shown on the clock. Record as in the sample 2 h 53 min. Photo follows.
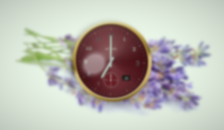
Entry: 7 h 00 min
